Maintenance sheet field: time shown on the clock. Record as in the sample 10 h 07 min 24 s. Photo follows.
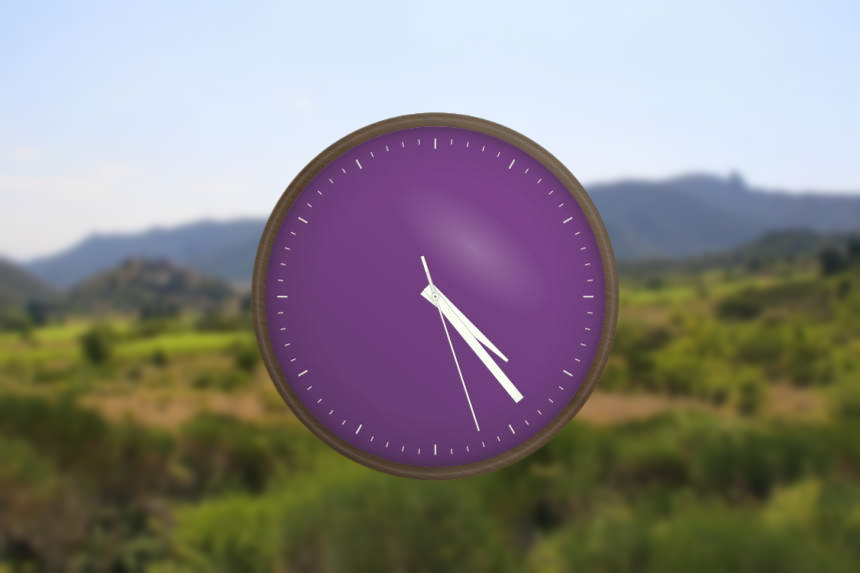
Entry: 4 h 23 min 27 s
